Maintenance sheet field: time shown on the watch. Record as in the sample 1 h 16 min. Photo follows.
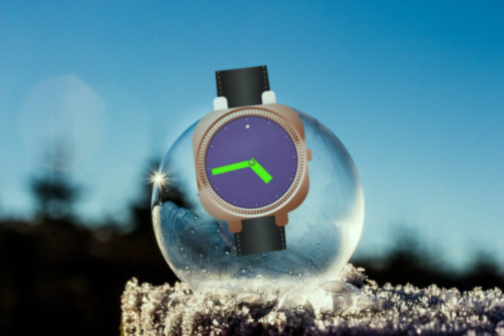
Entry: 4 h 44 min
